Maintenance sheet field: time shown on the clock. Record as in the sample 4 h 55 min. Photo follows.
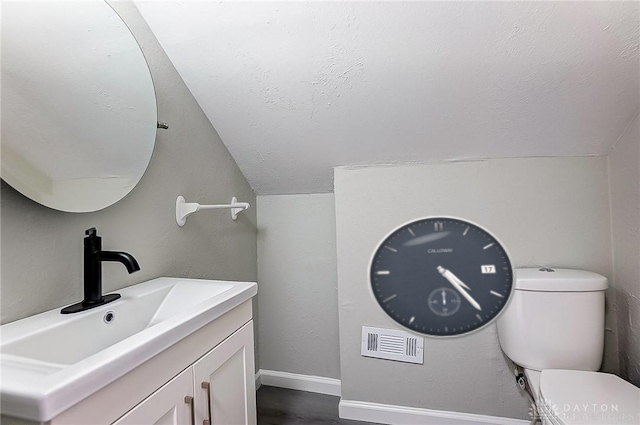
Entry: 4 h 24 min
